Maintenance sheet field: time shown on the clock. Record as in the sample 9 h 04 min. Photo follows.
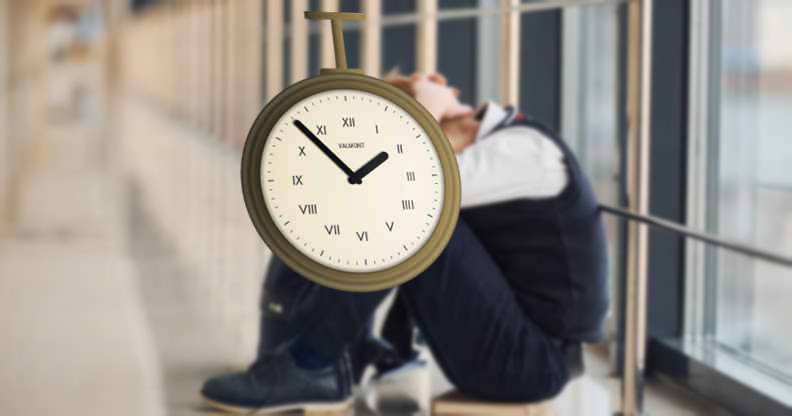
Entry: 1 h 53 min
